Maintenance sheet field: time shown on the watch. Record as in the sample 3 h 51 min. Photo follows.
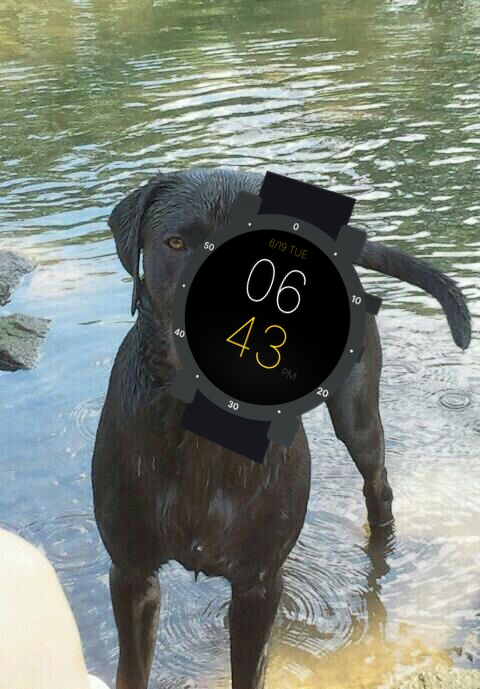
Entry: 6 h 43 min
